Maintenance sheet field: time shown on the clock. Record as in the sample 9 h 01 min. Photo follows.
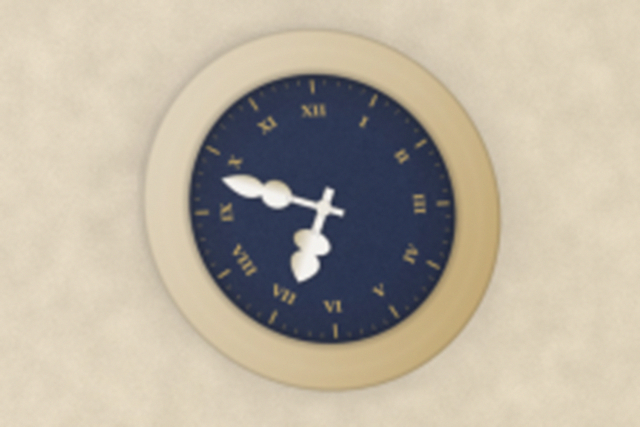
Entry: 6 h 48 min
